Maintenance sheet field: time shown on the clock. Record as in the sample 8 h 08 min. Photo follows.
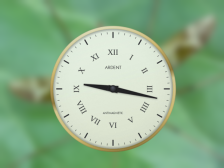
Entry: 9 h 17 min
